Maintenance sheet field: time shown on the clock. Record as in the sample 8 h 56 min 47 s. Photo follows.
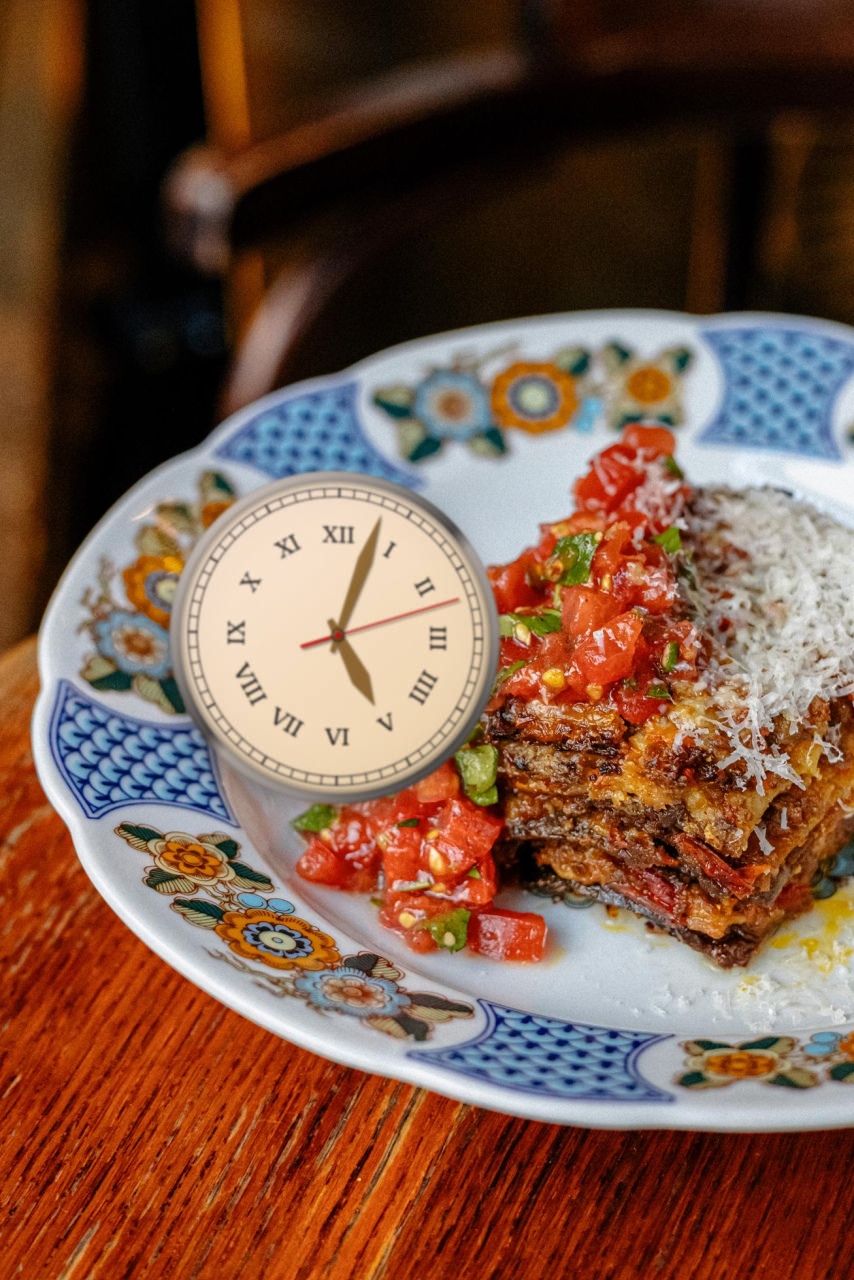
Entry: 5 h 03 min 12 s
